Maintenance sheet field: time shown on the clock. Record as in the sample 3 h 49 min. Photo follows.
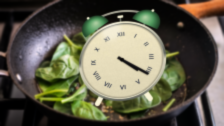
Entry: 4 h 21 min
